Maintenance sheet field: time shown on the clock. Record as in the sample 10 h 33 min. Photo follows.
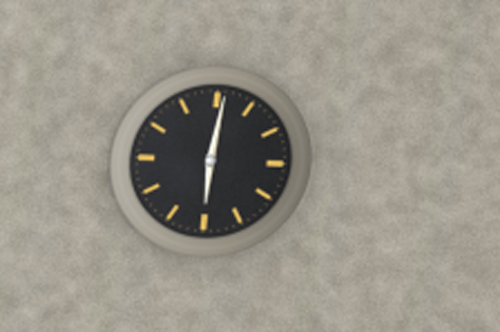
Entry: 6 h 01 min
